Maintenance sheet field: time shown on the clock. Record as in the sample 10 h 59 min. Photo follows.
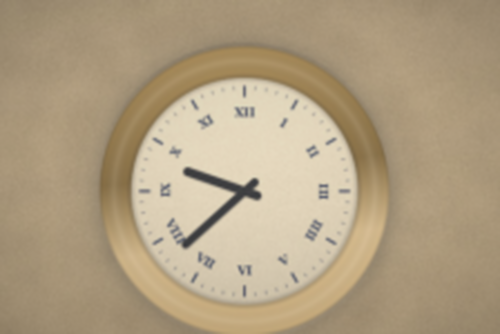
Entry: 9 h 38 min
